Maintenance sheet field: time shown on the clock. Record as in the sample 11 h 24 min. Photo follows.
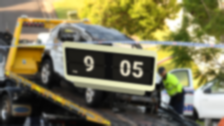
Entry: 9 h 05 min
